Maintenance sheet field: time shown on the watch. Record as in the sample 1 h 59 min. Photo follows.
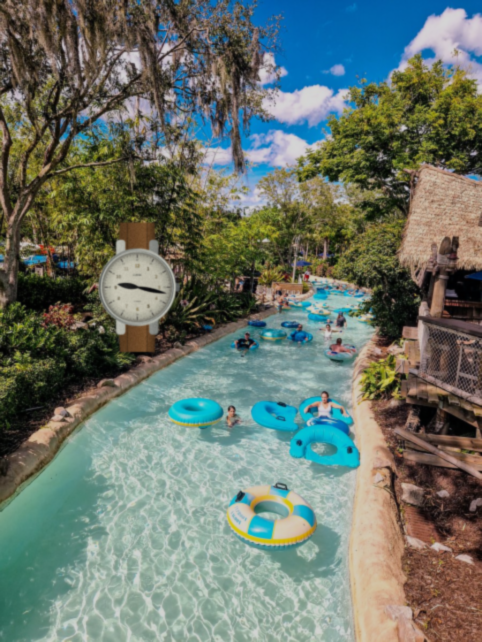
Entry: 9 h 17 min
